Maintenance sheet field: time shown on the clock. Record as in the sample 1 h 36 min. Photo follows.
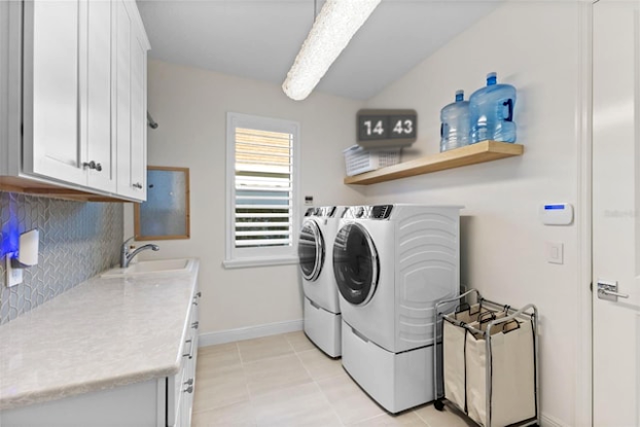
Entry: 14 h 43 min
